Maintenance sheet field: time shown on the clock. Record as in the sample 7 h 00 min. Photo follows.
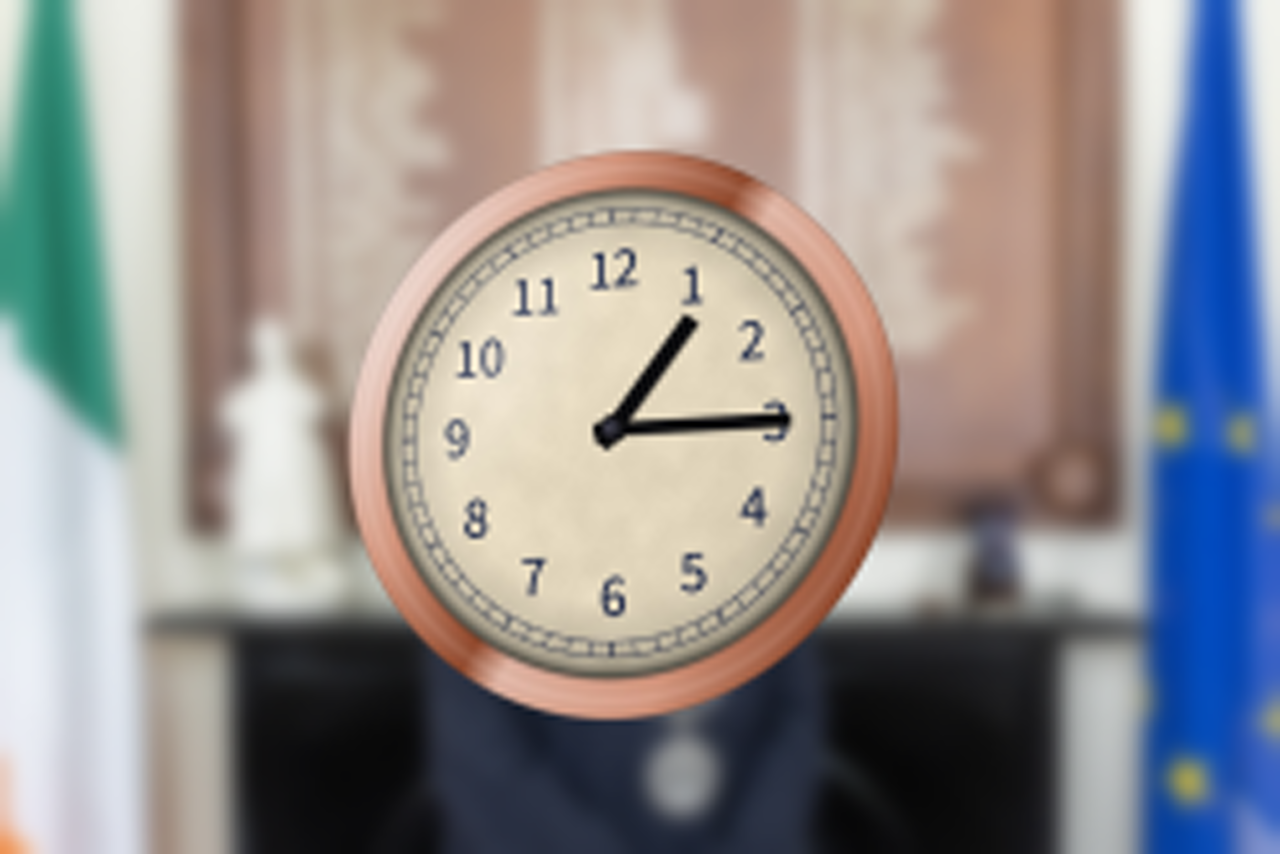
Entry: 1 h 15 min
